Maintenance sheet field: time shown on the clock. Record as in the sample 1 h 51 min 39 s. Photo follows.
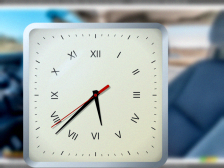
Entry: 5 h 37 min 39 s
